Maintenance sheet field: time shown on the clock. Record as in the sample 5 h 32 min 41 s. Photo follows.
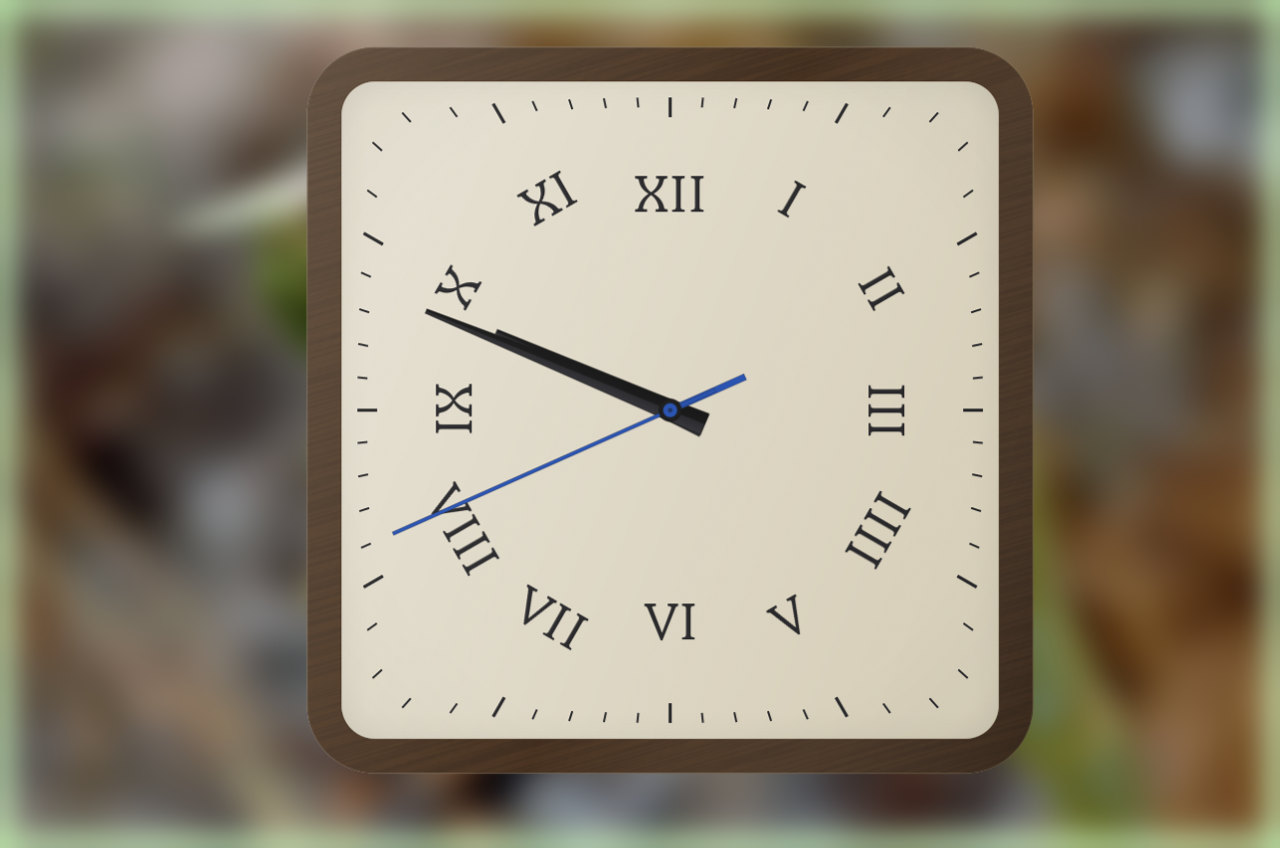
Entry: 9 h 48 min 41 s
